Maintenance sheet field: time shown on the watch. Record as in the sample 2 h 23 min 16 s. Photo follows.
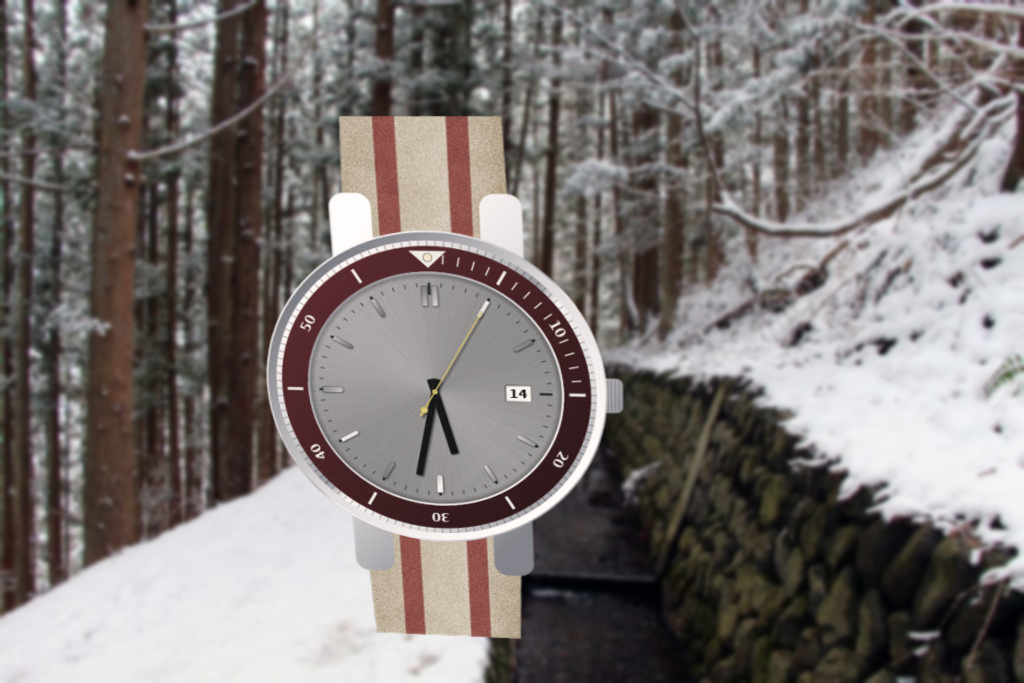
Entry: 5 h 32 min 05 s
